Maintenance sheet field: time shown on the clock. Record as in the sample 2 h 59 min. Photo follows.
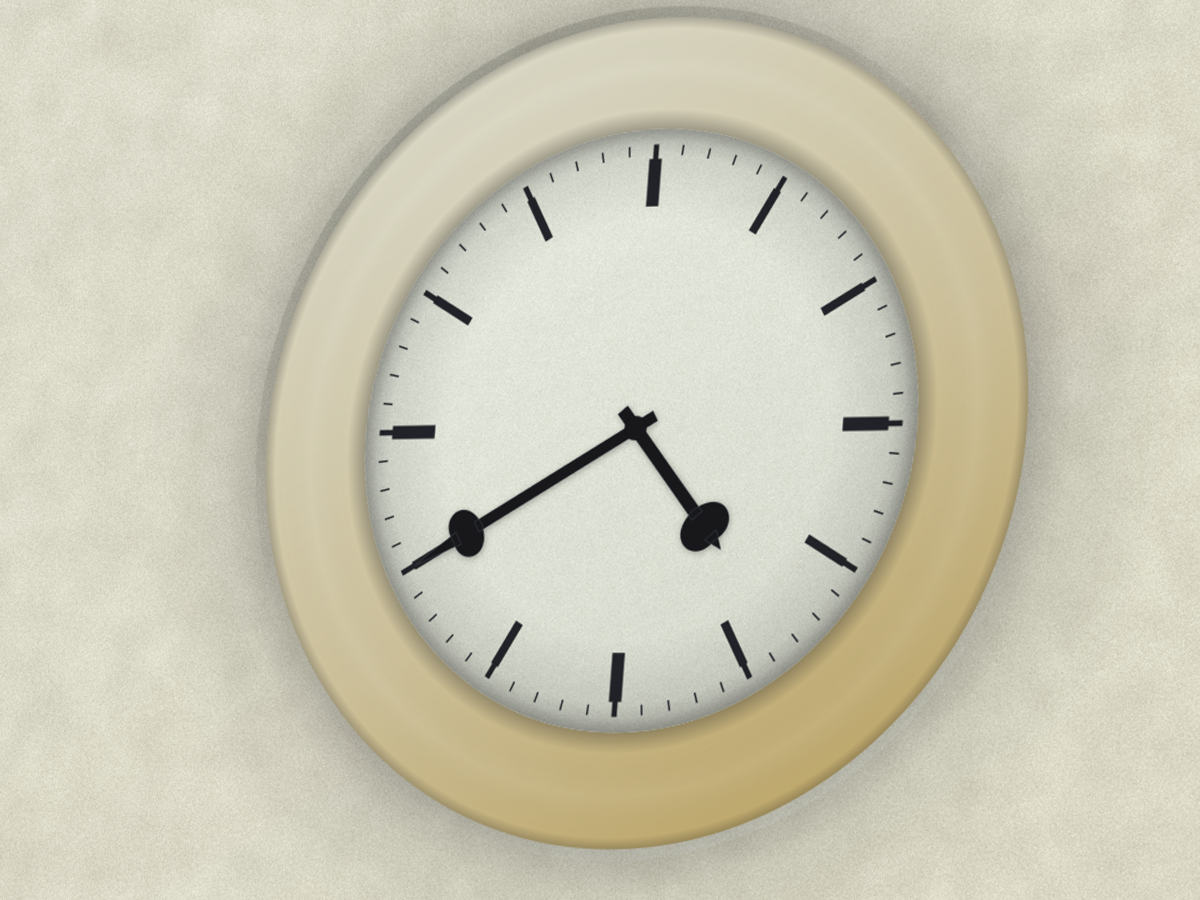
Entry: 4 h 40 min
